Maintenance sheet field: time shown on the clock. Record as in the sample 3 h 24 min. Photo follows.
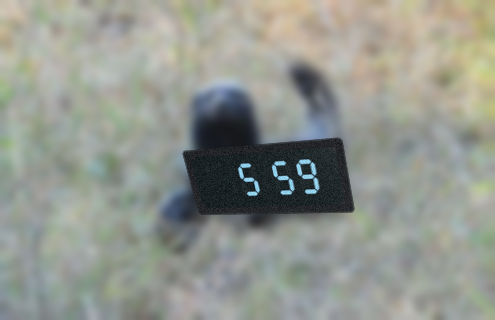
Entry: 5 h 59 min
